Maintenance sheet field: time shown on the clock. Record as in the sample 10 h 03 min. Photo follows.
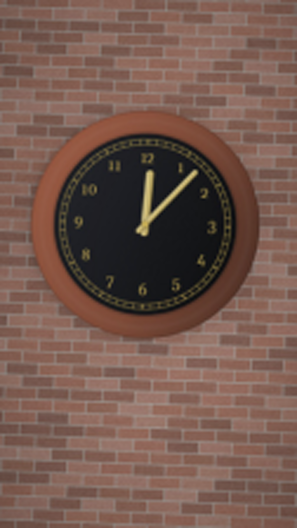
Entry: 12 h 07 min
